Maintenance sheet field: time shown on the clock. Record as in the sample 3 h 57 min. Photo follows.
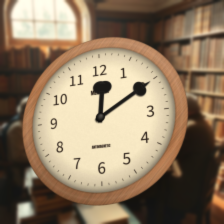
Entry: 12 h 10 min
